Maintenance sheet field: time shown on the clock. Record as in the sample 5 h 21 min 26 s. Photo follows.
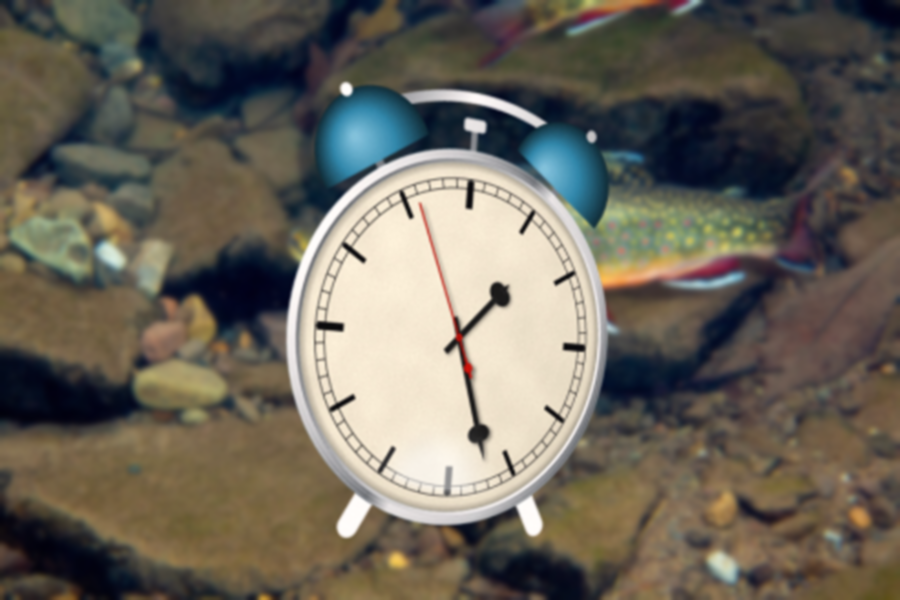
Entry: 1 h 26 min 56 s
